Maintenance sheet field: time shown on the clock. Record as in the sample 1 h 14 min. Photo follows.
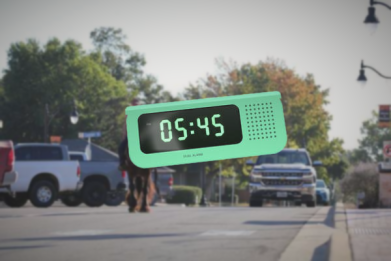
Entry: 5 h 45 min
